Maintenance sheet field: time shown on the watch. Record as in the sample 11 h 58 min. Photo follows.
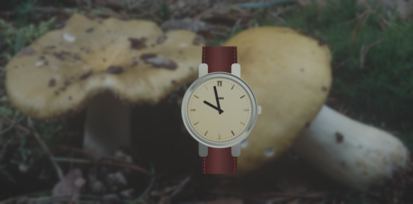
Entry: 9 h 58 min
